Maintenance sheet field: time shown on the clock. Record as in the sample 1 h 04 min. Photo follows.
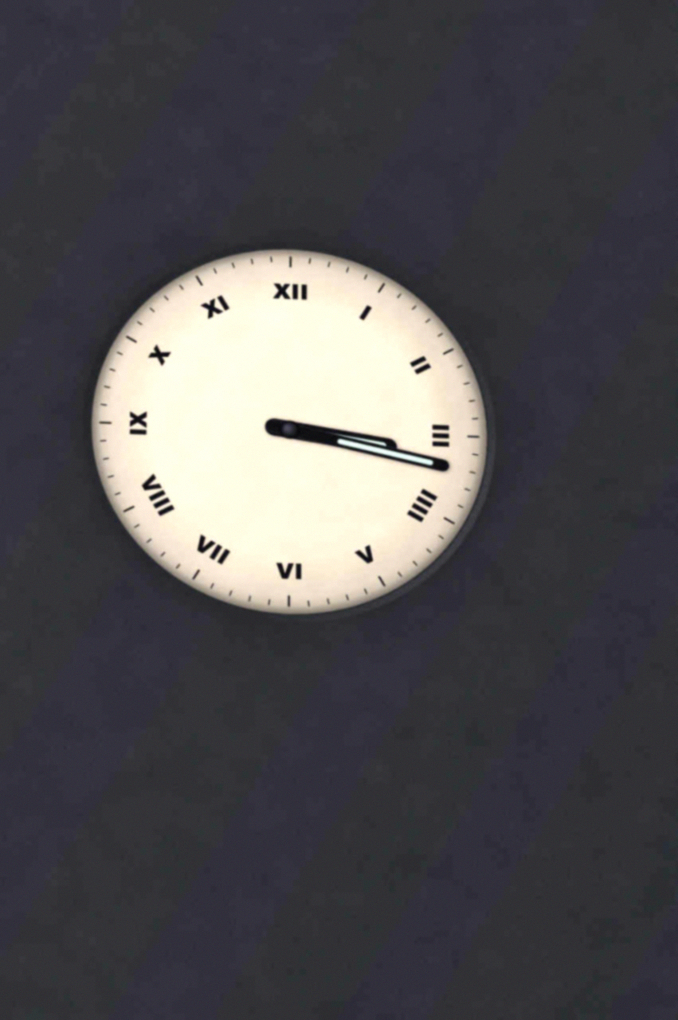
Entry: 3 h 17 min
